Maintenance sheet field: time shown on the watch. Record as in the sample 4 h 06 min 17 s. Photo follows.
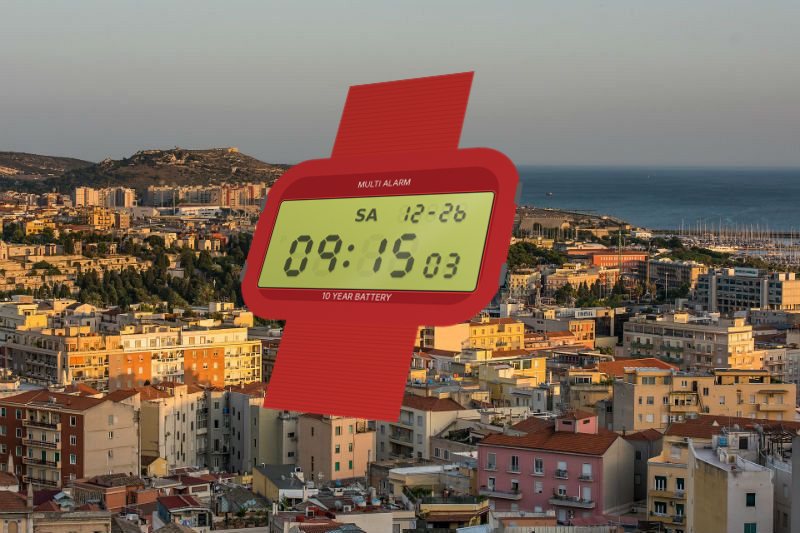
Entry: 9 h 15 min 03 s
